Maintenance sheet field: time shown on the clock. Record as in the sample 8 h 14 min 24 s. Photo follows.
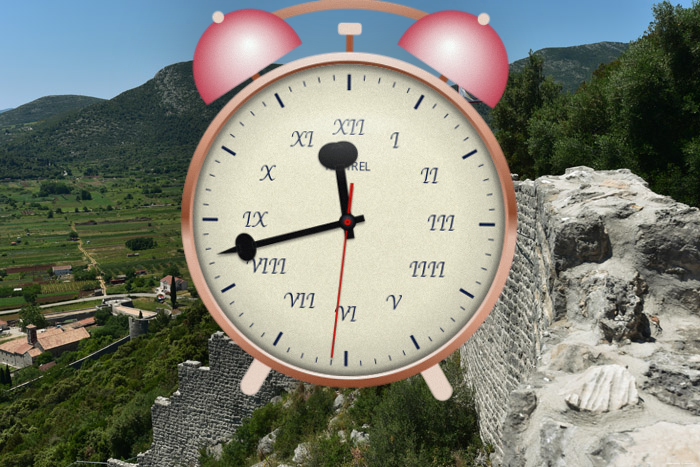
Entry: 11 h 42 min 31 s
